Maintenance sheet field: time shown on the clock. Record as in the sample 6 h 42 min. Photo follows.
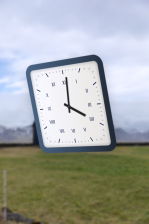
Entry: 4 h 01 min
